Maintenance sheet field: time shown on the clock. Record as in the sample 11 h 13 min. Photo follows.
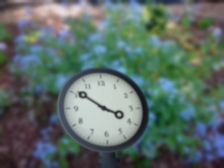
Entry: 3 h 51 min
